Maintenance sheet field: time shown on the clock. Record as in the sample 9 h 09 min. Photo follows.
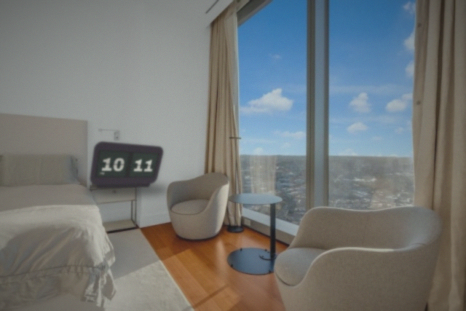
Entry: 10 h 11 min
